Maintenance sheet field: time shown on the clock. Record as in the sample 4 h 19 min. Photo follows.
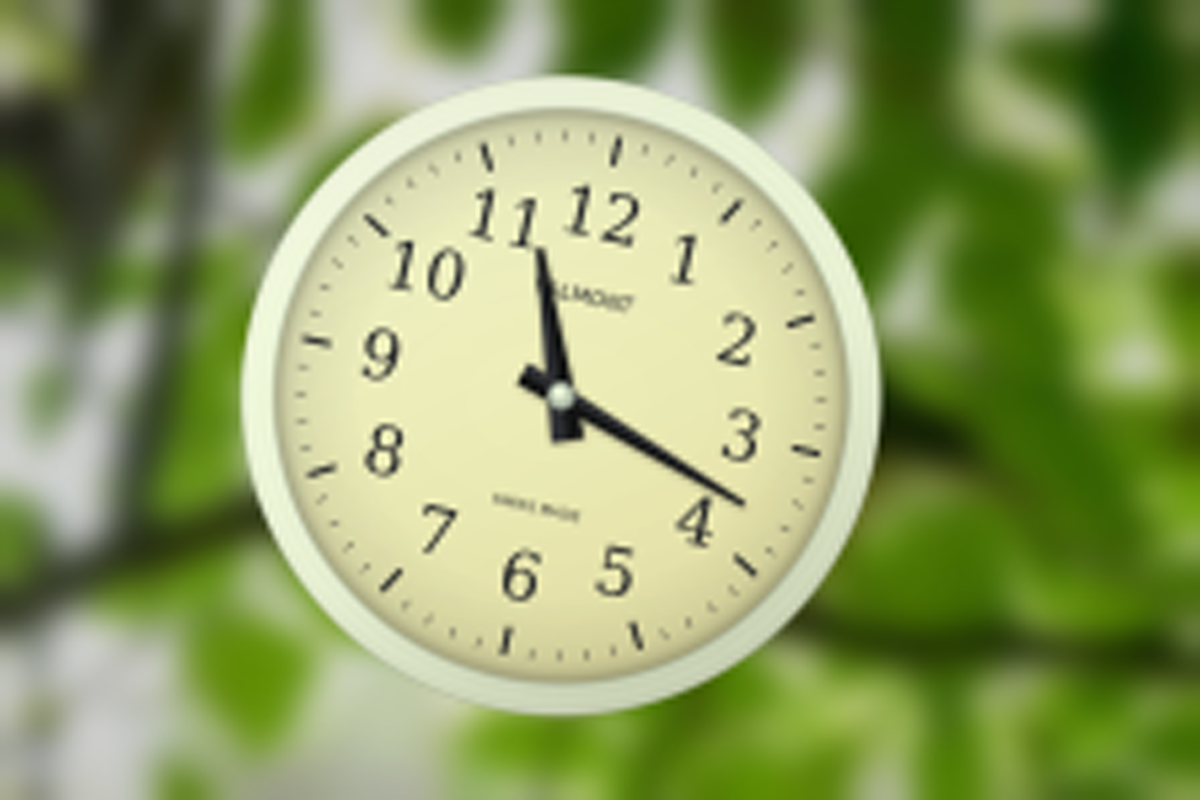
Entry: 11 h 18 min
